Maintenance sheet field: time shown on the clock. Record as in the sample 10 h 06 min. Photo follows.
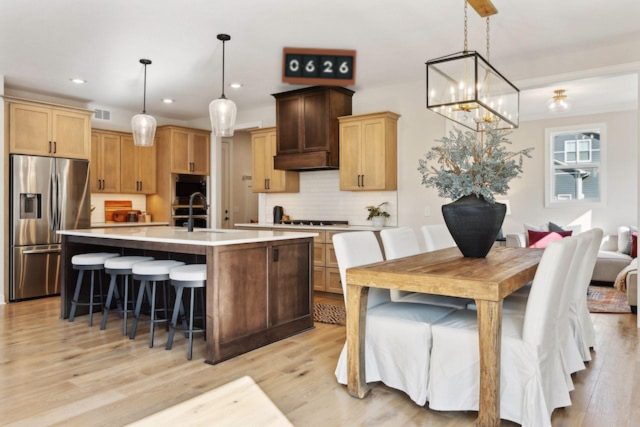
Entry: 6 h 26 min
